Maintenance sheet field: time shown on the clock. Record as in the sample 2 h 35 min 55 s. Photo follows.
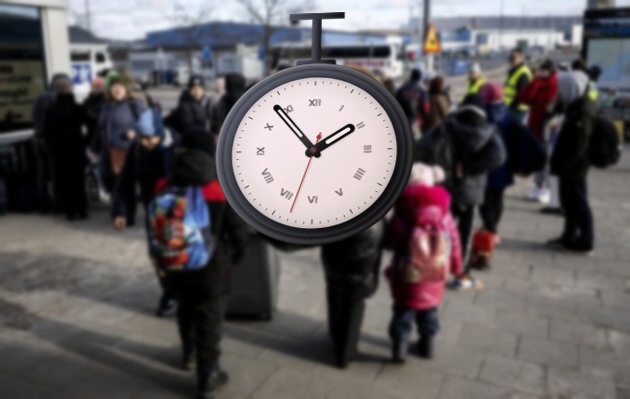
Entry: 1 h 53 min 33 s
